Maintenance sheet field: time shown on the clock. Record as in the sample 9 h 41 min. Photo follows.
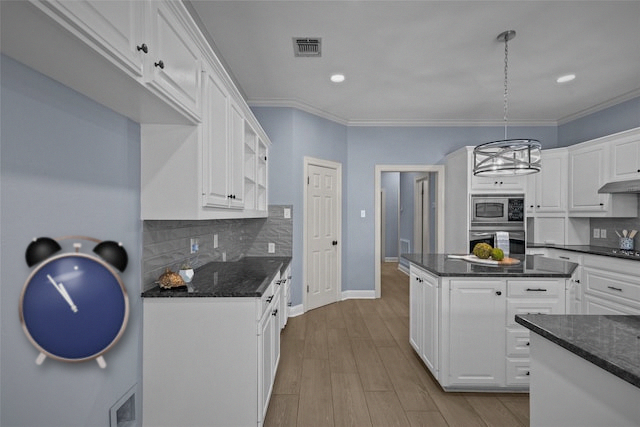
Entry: 10 h 53 min
